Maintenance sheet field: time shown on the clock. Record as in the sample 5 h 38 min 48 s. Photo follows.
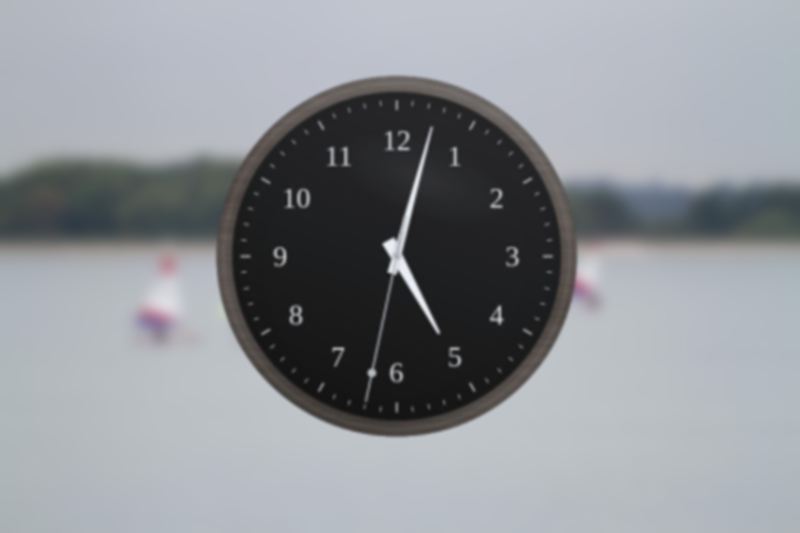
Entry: 5 h 02 min 32 s
